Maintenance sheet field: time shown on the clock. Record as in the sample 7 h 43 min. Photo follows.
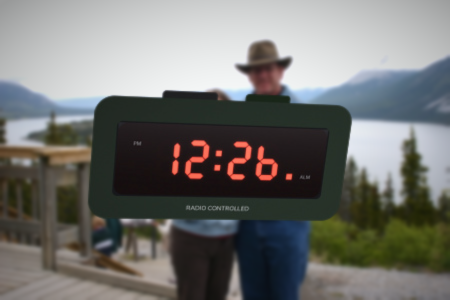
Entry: 12 h 26 min
